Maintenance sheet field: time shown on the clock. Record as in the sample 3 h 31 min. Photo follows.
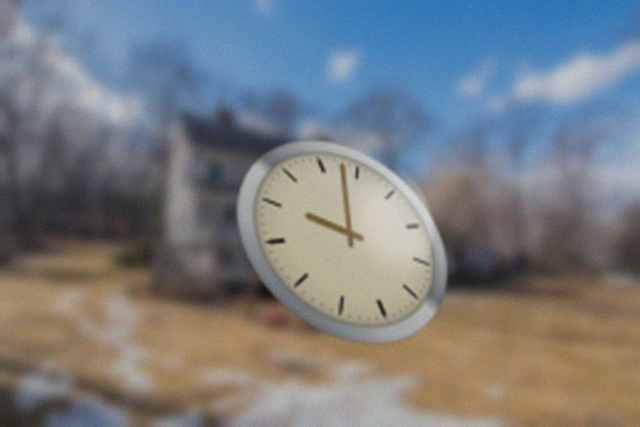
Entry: 10 h 03 min
